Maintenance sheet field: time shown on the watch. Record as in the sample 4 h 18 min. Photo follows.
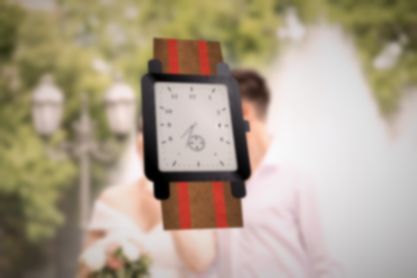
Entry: 7 h 34 min
